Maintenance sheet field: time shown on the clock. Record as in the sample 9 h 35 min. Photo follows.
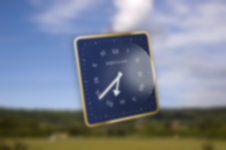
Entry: 6 h 39 min
